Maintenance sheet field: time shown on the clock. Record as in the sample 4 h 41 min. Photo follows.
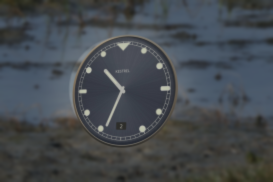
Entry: 10 h 34 min
